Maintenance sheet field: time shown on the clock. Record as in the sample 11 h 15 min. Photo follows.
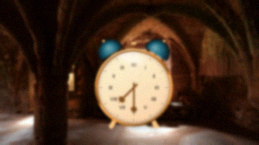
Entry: 7 h 30 min
